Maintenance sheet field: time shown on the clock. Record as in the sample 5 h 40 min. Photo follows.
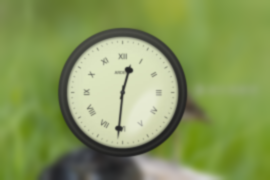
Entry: 12 h 31 min
